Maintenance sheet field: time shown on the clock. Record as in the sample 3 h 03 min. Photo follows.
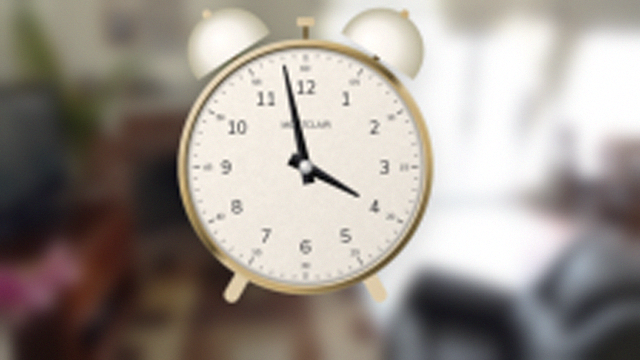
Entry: 3 h 58 min
